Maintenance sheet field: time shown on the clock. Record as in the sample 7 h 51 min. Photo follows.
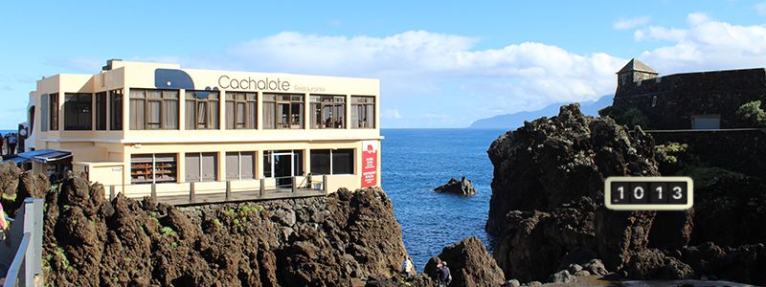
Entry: 10 h 13 min
